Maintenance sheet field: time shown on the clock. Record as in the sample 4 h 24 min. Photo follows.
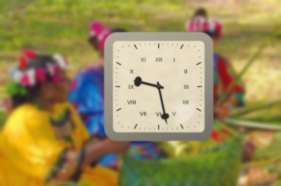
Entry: 9 h 28 min
